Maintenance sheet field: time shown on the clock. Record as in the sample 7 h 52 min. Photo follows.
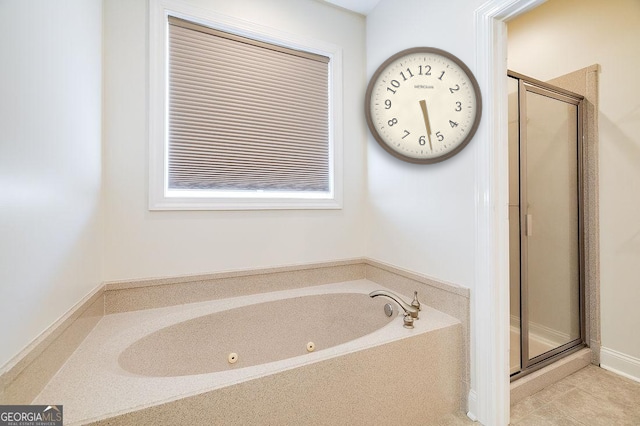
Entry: 5 h 28 min
